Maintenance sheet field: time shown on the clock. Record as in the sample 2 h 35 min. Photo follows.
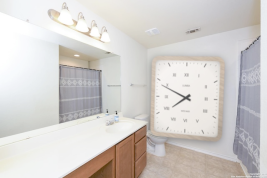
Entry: 7 h 49 min
